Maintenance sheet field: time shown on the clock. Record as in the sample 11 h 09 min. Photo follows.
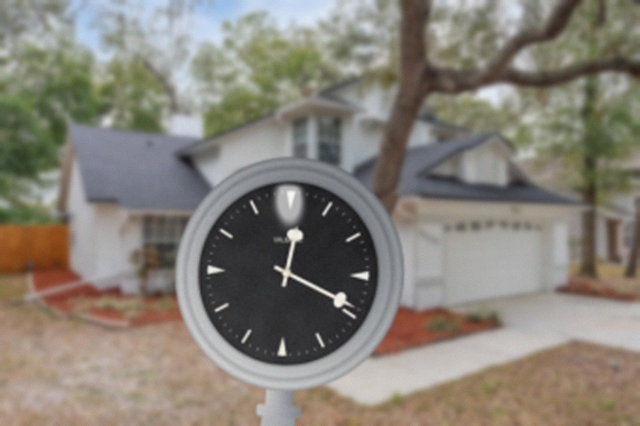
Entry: 12 h 19 min
